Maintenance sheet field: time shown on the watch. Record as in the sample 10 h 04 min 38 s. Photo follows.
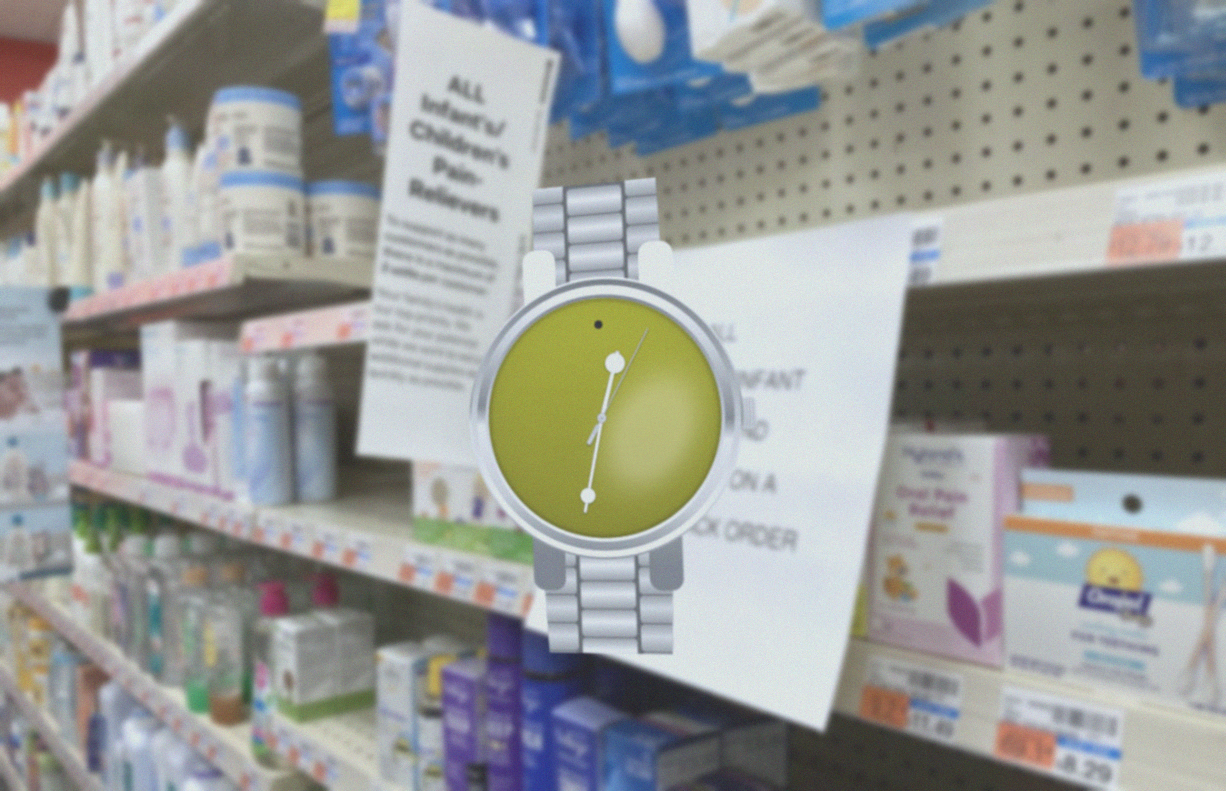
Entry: 12 h 32 min 05 s
